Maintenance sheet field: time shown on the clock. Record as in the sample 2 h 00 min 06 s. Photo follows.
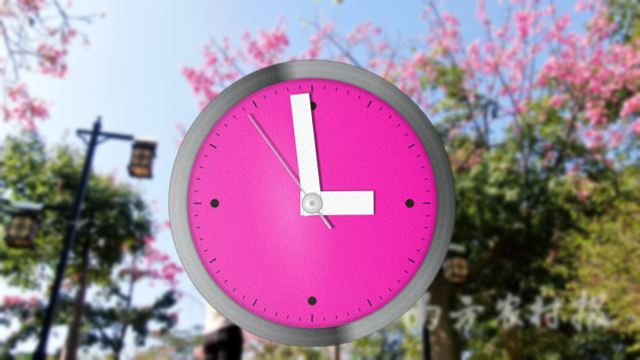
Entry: 2 h 58 min 54 s
